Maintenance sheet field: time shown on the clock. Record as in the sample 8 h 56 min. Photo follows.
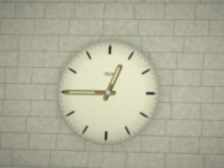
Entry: 12 h 45 min
